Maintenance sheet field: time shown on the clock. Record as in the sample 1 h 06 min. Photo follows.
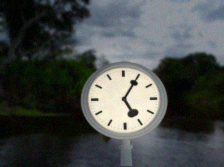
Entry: 5 h 05 min
